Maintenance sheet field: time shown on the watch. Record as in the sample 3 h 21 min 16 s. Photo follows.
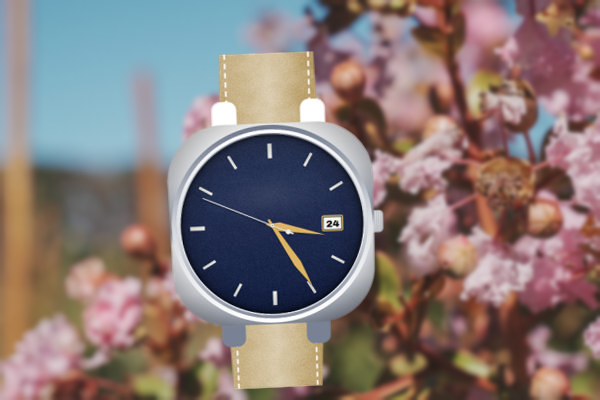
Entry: 3 h 24 min 49 s
